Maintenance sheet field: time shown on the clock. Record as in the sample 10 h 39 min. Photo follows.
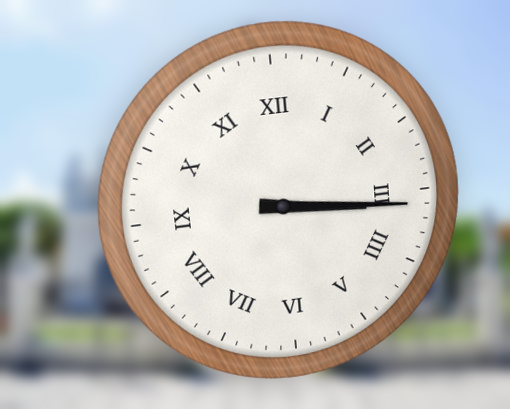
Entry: 3 h 16 min
